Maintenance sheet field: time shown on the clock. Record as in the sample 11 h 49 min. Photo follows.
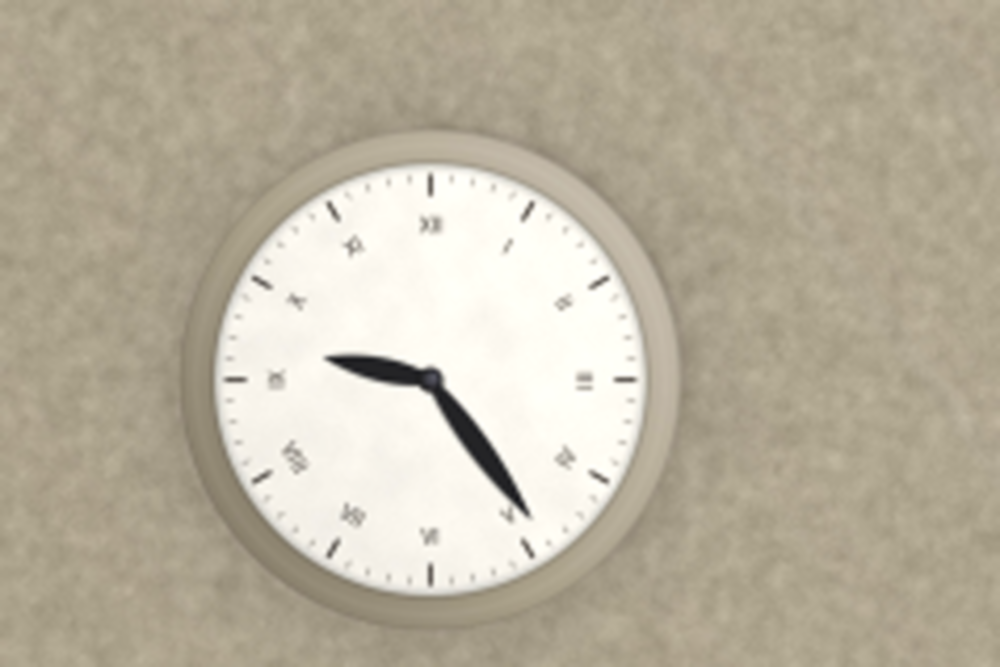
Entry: 9 h 24 min
